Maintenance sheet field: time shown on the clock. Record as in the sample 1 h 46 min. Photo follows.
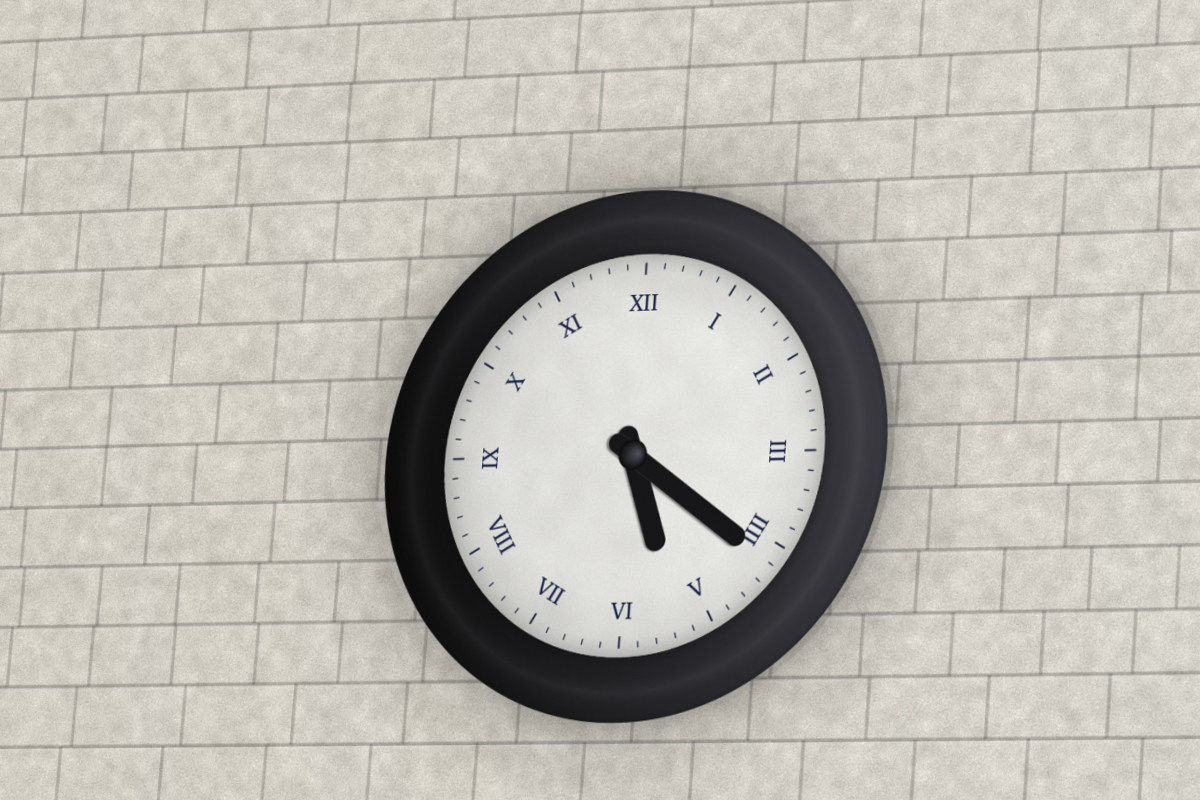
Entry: 5 h 21 min
